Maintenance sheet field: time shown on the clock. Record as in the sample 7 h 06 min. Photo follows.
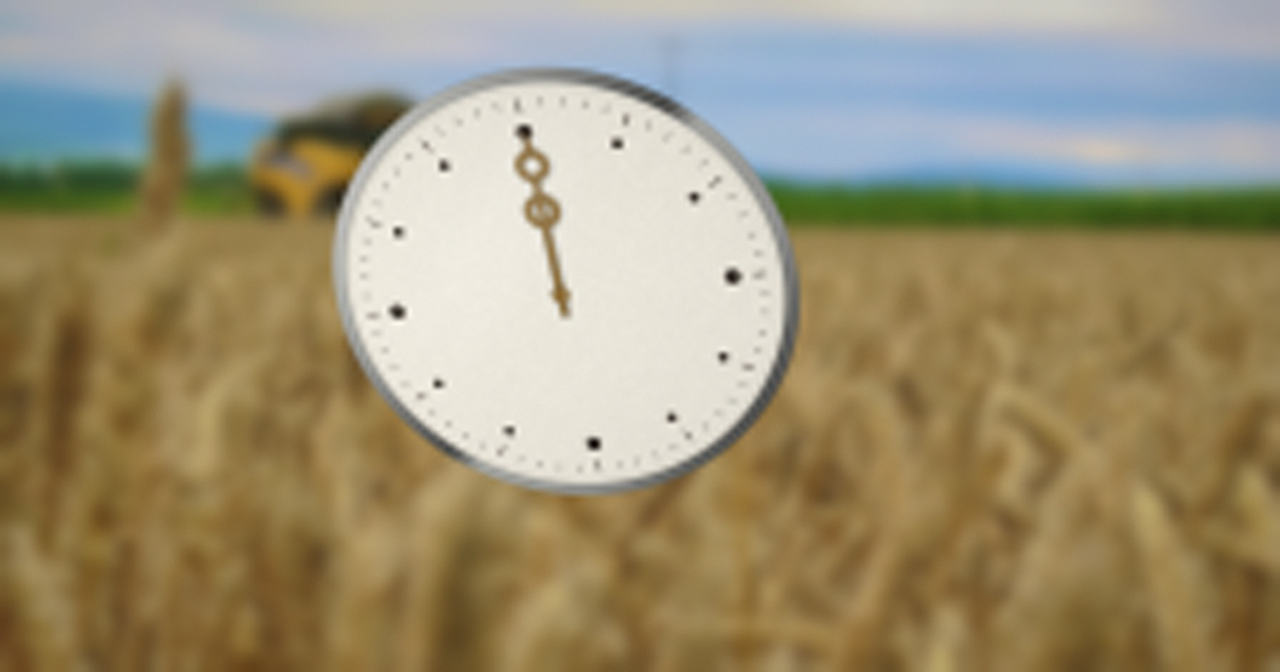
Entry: 12 h 00 min
